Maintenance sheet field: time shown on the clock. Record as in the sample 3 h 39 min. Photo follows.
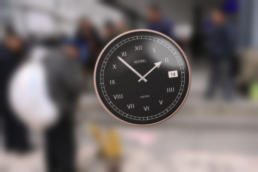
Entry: 1 h 53 min
